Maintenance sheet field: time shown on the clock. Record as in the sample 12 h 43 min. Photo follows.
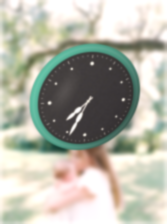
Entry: 7 h 34 min
